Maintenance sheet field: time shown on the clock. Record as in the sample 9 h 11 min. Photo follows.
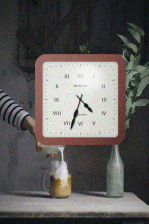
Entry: 4 h 33 min
